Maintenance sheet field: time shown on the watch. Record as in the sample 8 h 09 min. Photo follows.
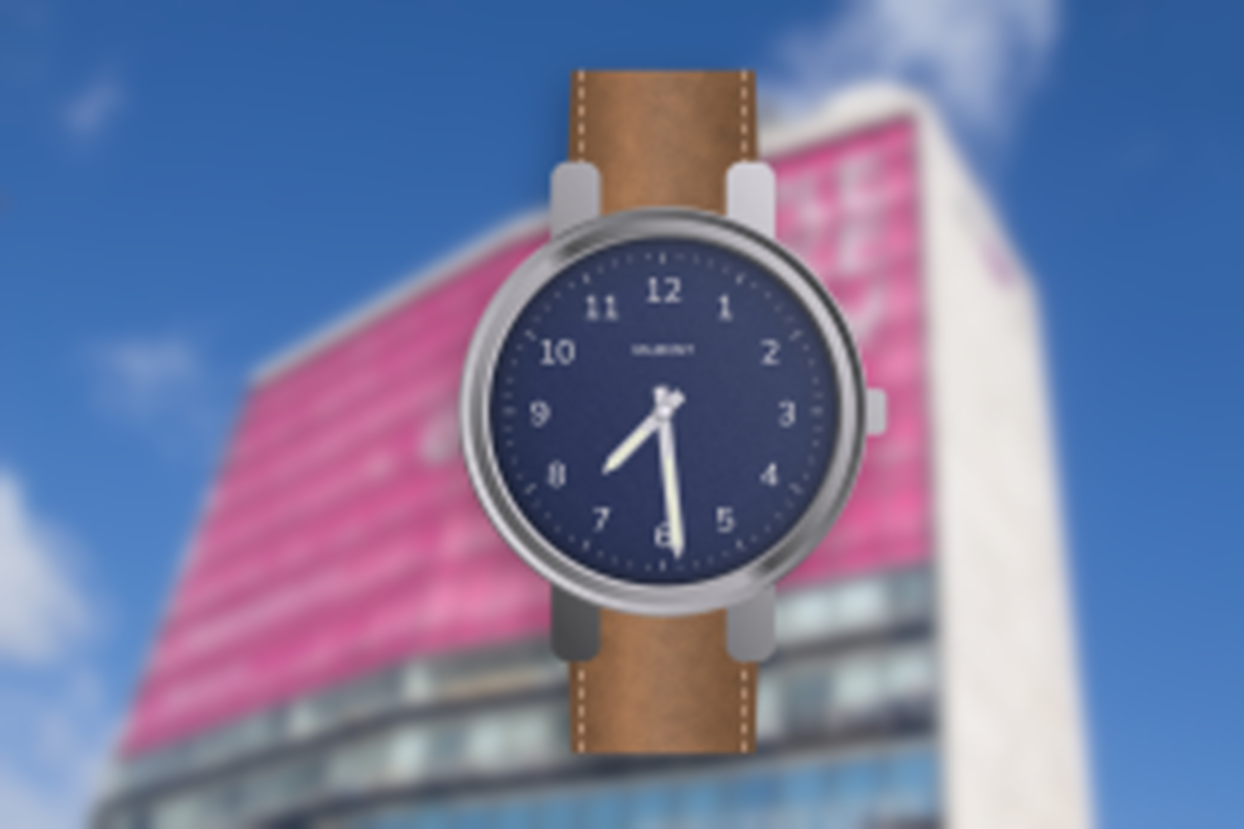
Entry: 7 h 29 min
